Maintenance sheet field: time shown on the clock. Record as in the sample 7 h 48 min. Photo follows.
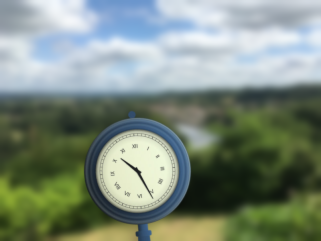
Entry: 10 h 26 min
